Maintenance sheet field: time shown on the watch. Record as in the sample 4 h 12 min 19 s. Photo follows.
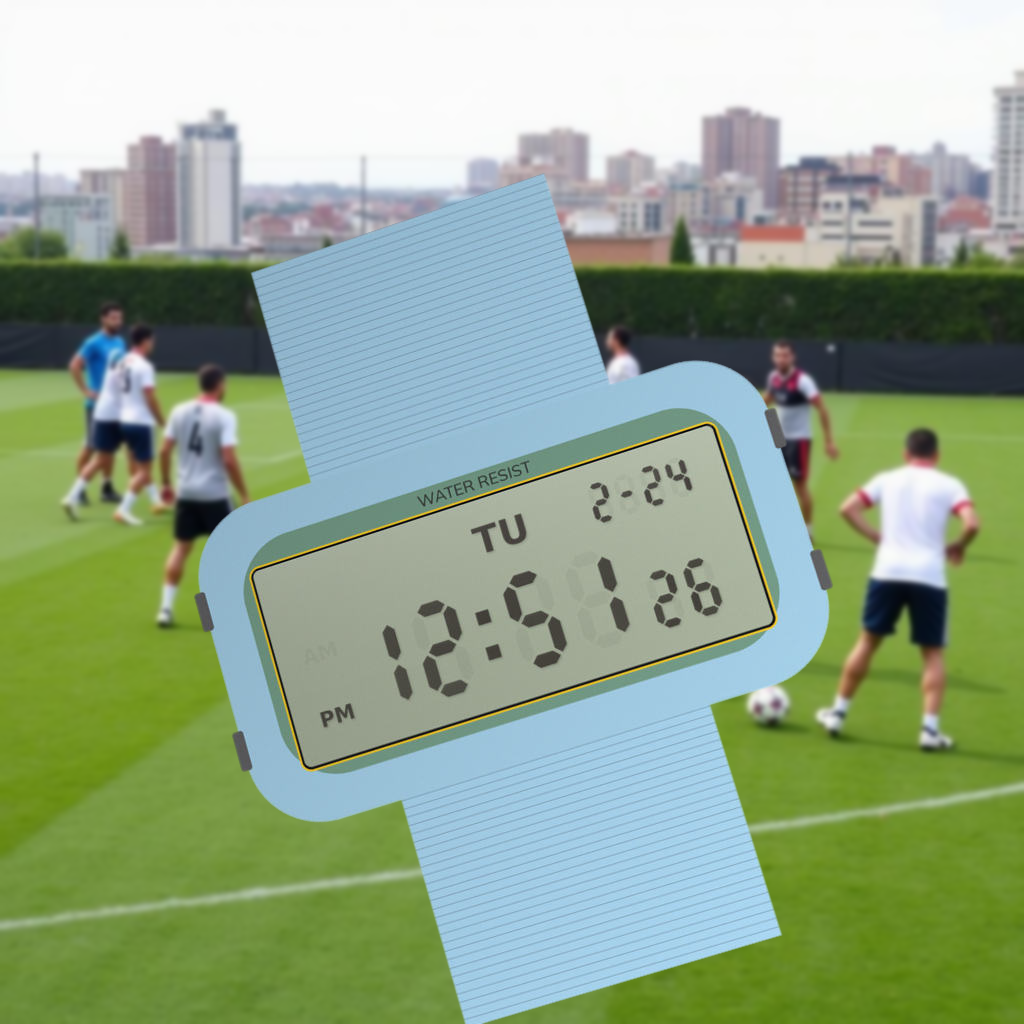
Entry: 12 h 51 min 26 s
